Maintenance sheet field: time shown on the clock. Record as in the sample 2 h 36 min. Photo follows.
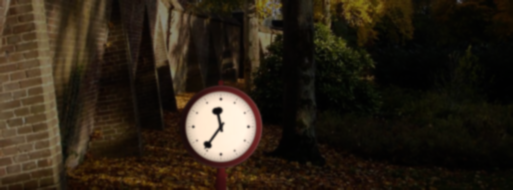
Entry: 11 h 36 min
